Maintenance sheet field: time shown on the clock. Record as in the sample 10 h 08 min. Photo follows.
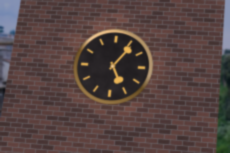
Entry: 5 h 06 min
